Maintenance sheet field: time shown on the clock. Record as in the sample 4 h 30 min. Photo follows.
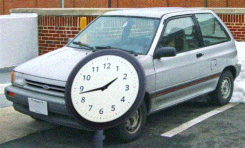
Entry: 1 h 43 min
